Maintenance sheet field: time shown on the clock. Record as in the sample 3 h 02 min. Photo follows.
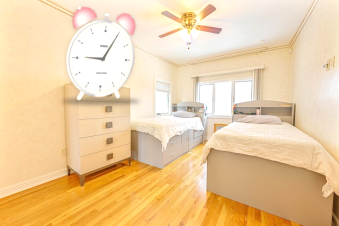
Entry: 9 h 05 min
